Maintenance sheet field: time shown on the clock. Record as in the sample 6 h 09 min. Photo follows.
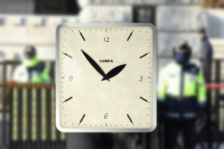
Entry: 1 h 53 min
